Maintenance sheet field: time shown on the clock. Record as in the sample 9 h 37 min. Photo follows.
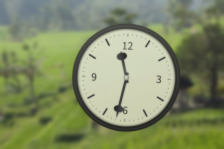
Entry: 11 h 32 min
